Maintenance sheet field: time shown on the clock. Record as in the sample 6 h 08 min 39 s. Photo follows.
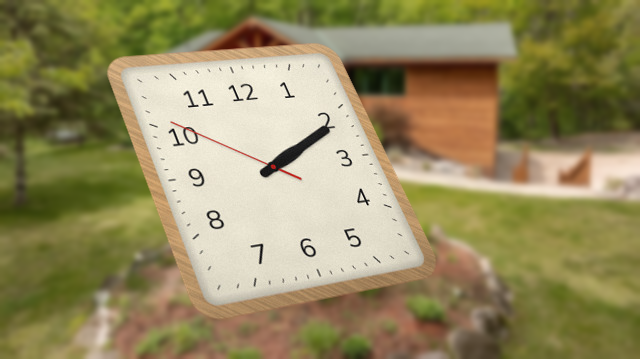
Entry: 2 h 10 min 51 s
